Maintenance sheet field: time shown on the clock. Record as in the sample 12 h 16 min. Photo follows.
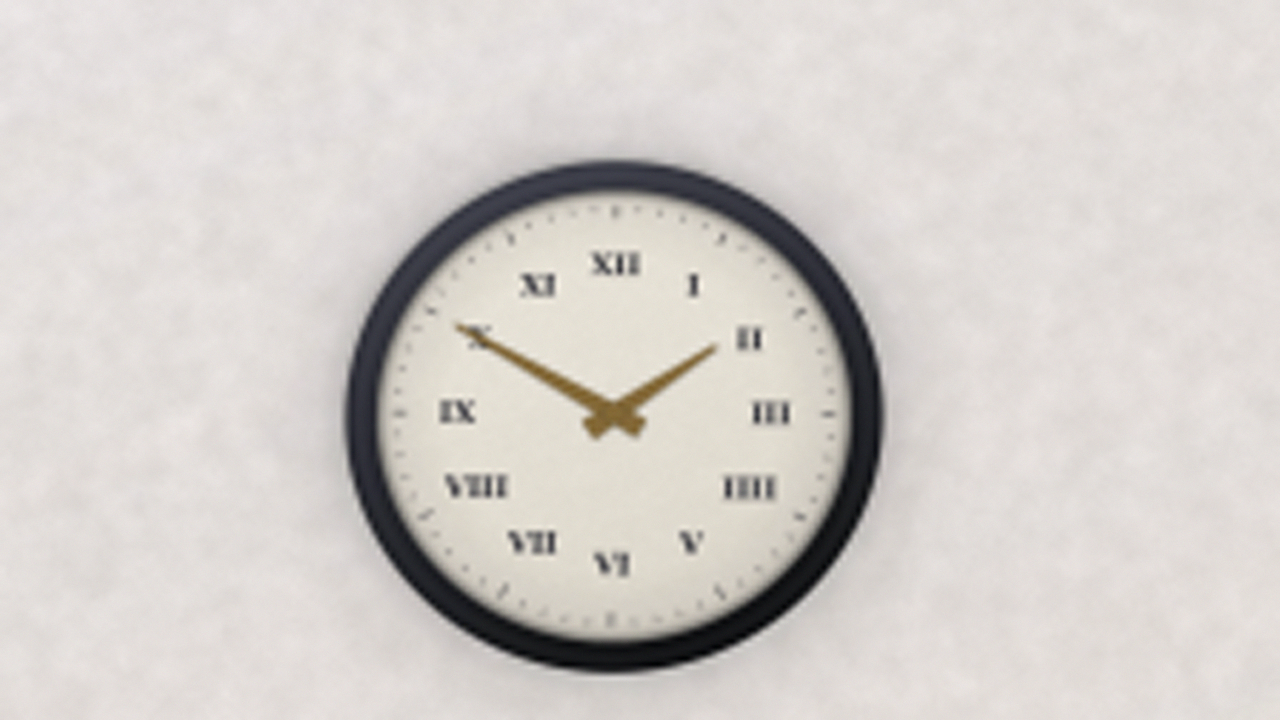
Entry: 1 h 50 min
